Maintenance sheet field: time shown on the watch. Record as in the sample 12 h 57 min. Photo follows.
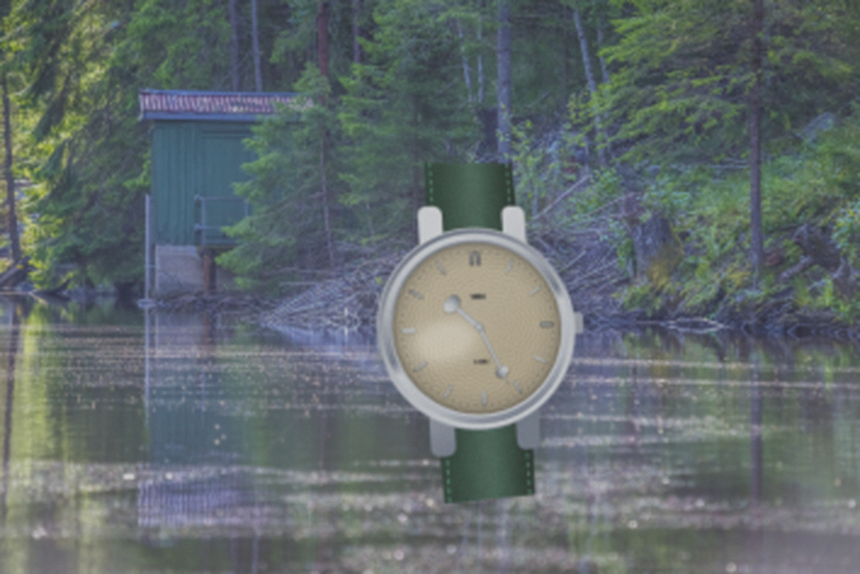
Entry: 10 h 26 min
